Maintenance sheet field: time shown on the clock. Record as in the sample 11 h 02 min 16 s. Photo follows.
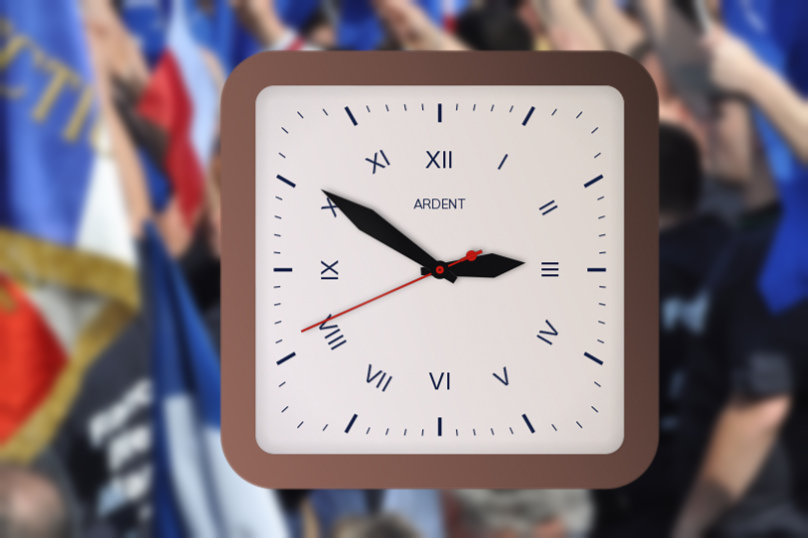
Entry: 2 h 50 min 41 s
